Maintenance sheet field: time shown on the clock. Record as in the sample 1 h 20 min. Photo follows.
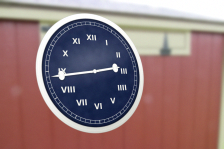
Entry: 2 h 44 min
